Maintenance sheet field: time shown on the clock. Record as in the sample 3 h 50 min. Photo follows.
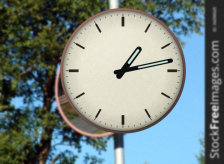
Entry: 1 h 13 min
